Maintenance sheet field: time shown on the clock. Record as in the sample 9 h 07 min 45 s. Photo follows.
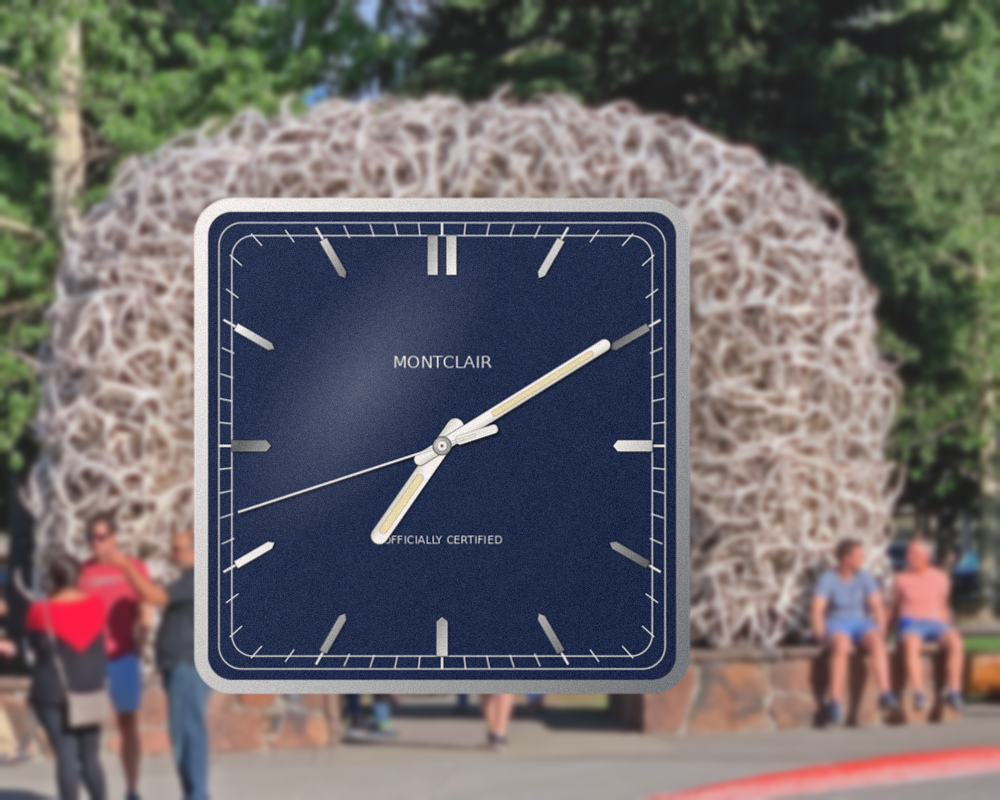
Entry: 7 h 09 min 42 s
